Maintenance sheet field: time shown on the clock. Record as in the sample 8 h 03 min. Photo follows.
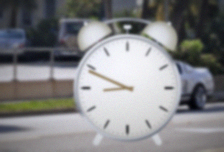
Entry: 8 h 49 min
